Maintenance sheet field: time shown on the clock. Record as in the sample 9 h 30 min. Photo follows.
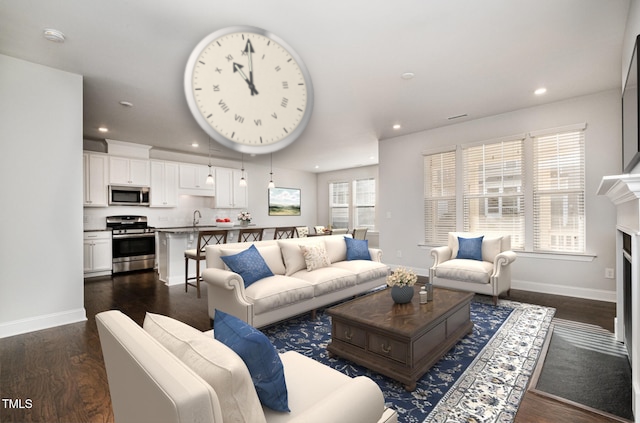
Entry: 11 h 01 min
